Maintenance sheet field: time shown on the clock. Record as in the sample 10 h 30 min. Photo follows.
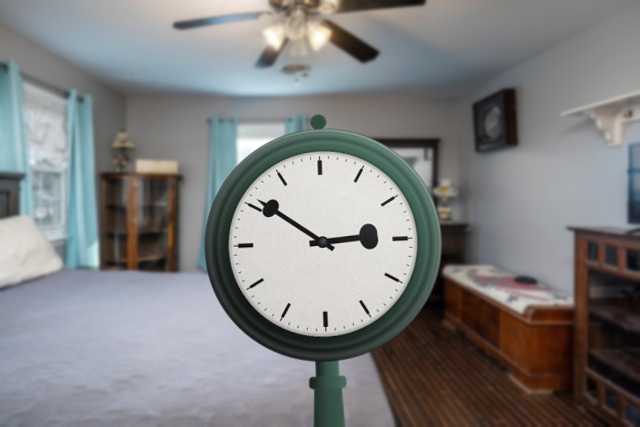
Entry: 2 h 51 min
